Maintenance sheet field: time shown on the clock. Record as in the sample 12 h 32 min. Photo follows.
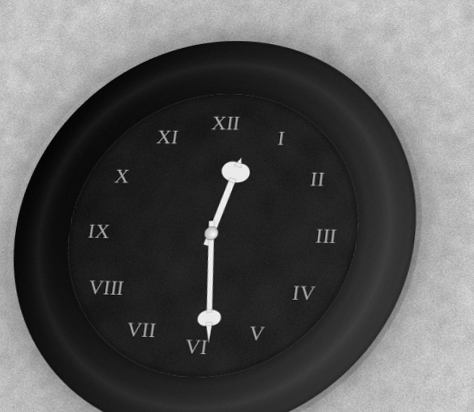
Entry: 12 h 29 min
